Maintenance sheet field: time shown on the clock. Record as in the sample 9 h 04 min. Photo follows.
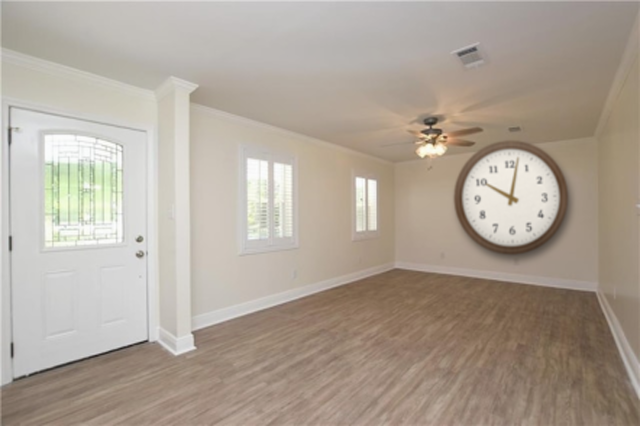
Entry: 10 h 02 min
